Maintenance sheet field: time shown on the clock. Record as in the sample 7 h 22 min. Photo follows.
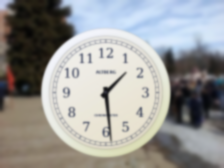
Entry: 1 h 29 min
